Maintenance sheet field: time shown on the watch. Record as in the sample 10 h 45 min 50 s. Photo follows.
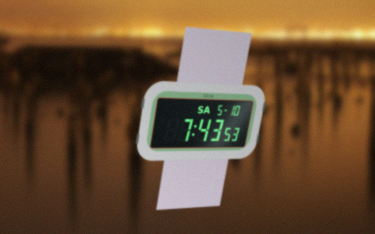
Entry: 7 h 43 min 53 s
